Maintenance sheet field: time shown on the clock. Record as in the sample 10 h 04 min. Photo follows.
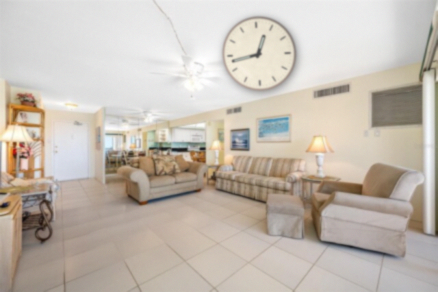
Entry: 12 h 43 min
